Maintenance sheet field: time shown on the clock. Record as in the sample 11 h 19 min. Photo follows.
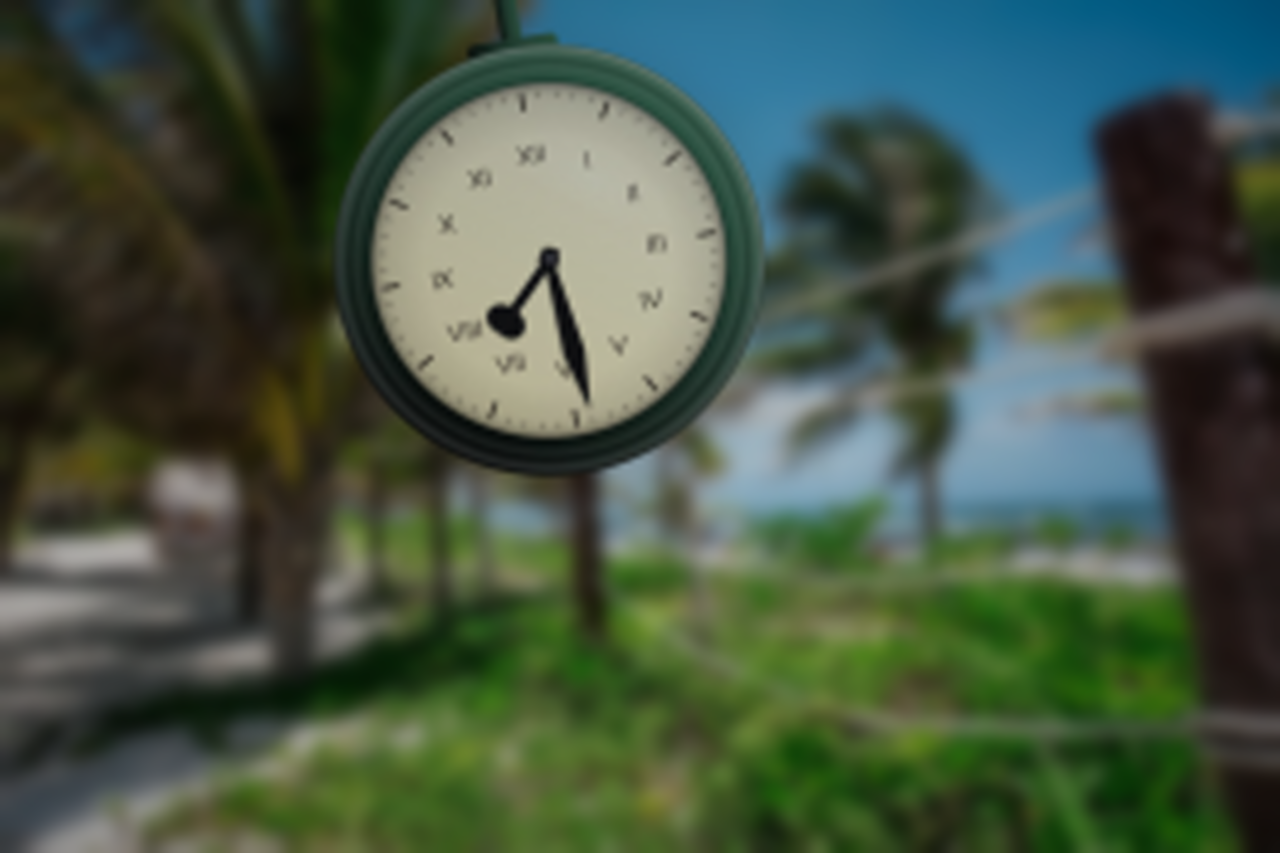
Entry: 7 h 29 min
